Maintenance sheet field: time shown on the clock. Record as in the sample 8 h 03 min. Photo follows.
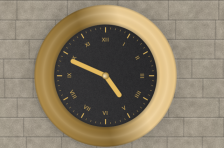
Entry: 4 h 49 min
